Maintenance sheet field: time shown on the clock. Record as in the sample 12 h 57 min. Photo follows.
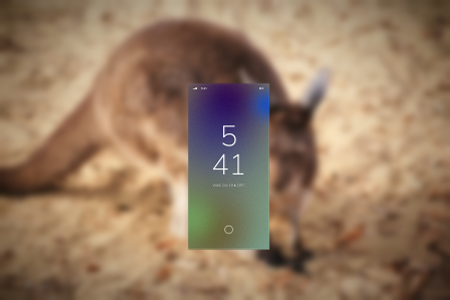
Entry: 5 h 41 min
